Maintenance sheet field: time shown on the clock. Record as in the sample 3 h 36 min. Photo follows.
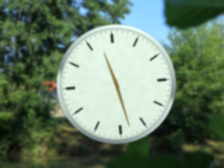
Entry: 11 h 28 min
